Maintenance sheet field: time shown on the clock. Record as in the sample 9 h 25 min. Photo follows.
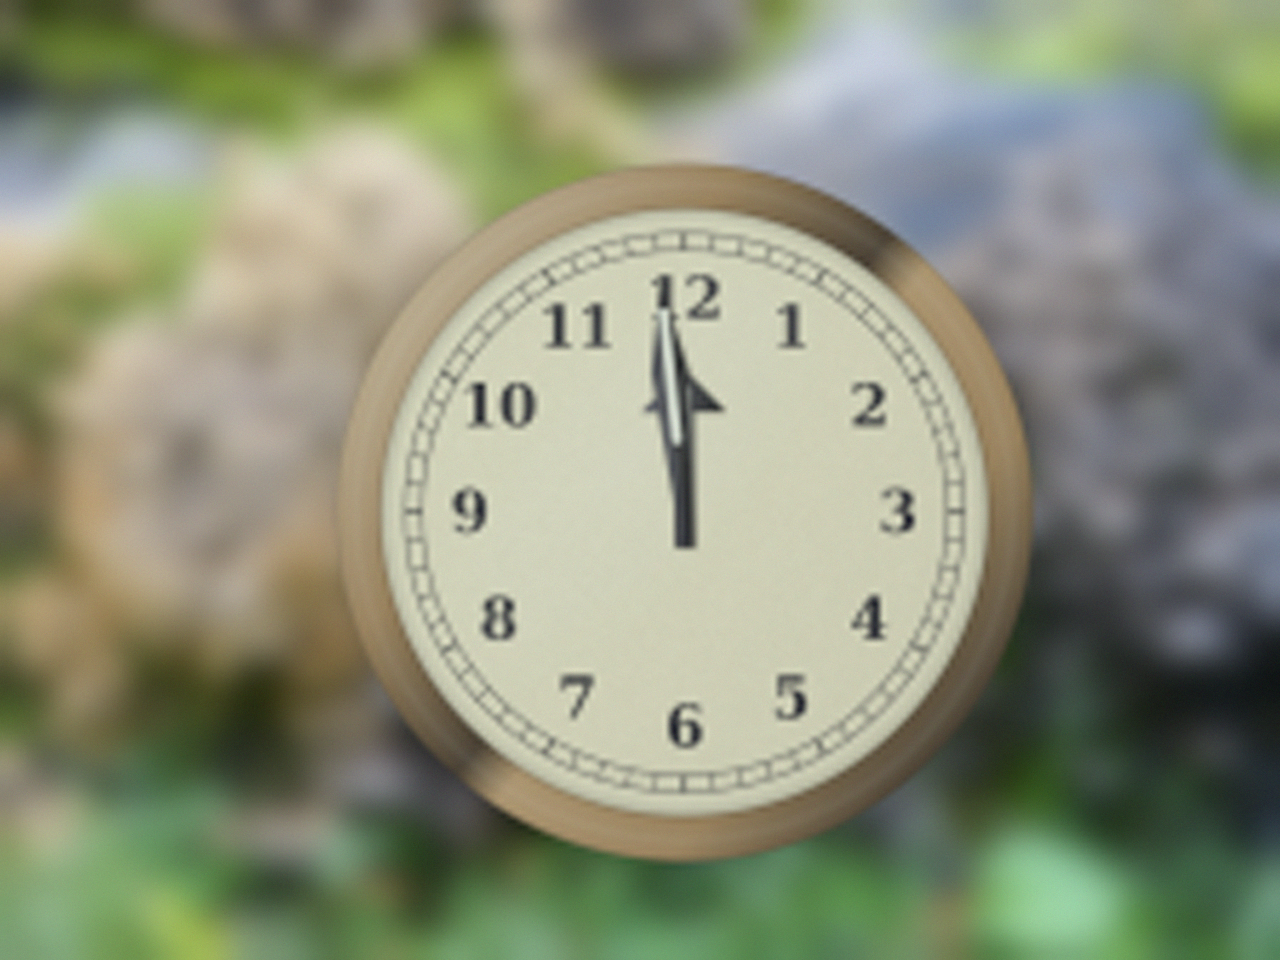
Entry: 11 h 59 min
